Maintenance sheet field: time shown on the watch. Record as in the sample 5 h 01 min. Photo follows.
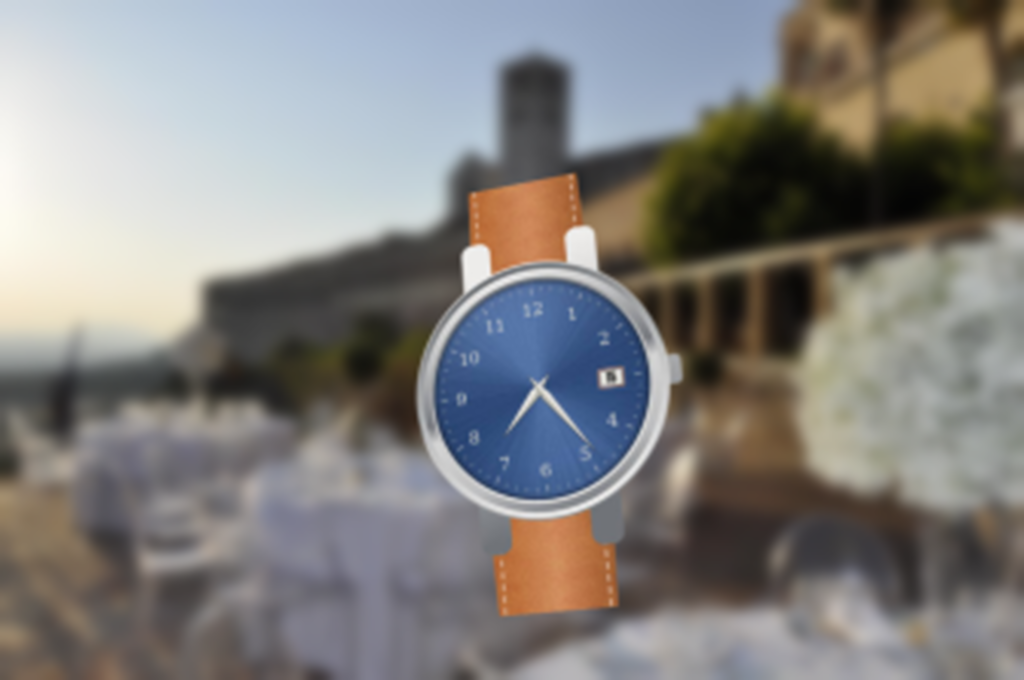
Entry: 7 h 24 min
